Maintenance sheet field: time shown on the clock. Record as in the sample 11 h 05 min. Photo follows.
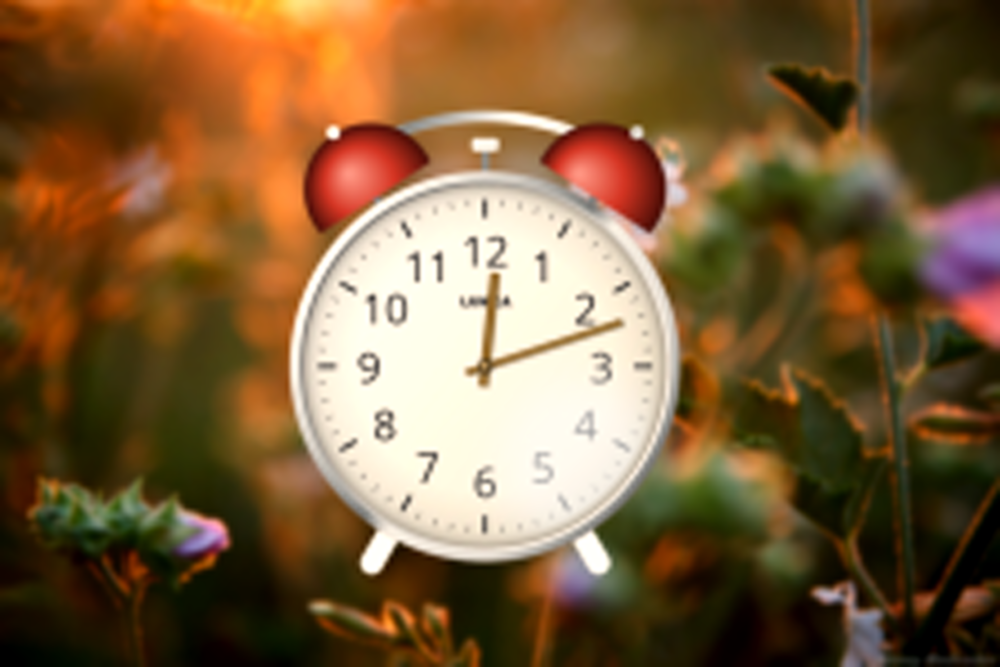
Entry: 12 h 12 min
